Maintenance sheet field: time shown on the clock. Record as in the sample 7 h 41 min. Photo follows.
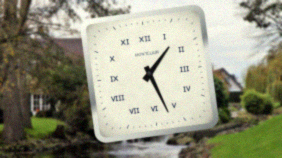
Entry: 1 h 27 min
